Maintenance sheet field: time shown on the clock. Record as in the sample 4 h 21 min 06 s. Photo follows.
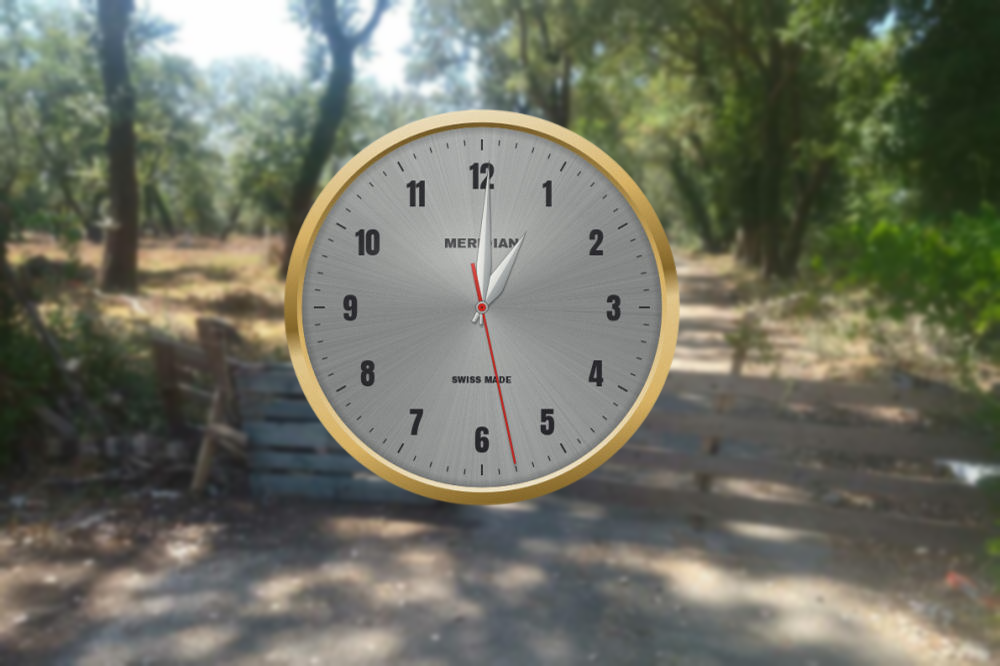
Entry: 1 h 00 min 28 s
